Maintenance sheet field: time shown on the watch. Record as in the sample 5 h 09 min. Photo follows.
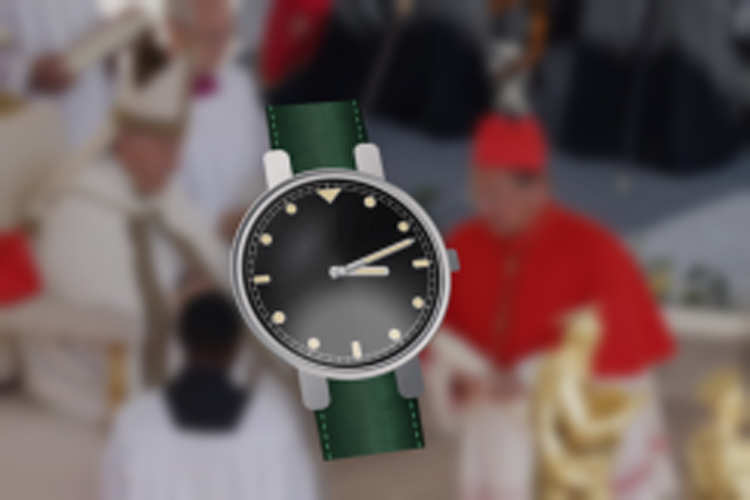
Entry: 3 h 12 min
